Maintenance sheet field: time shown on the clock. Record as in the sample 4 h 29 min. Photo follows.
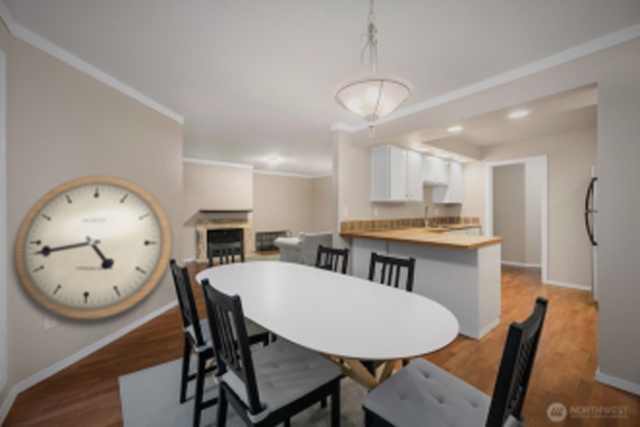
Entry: 4 h 43 min
